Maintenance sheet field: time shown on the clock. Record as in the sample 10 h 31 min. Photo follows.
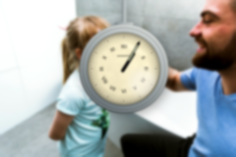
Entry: 1 h 05 min
